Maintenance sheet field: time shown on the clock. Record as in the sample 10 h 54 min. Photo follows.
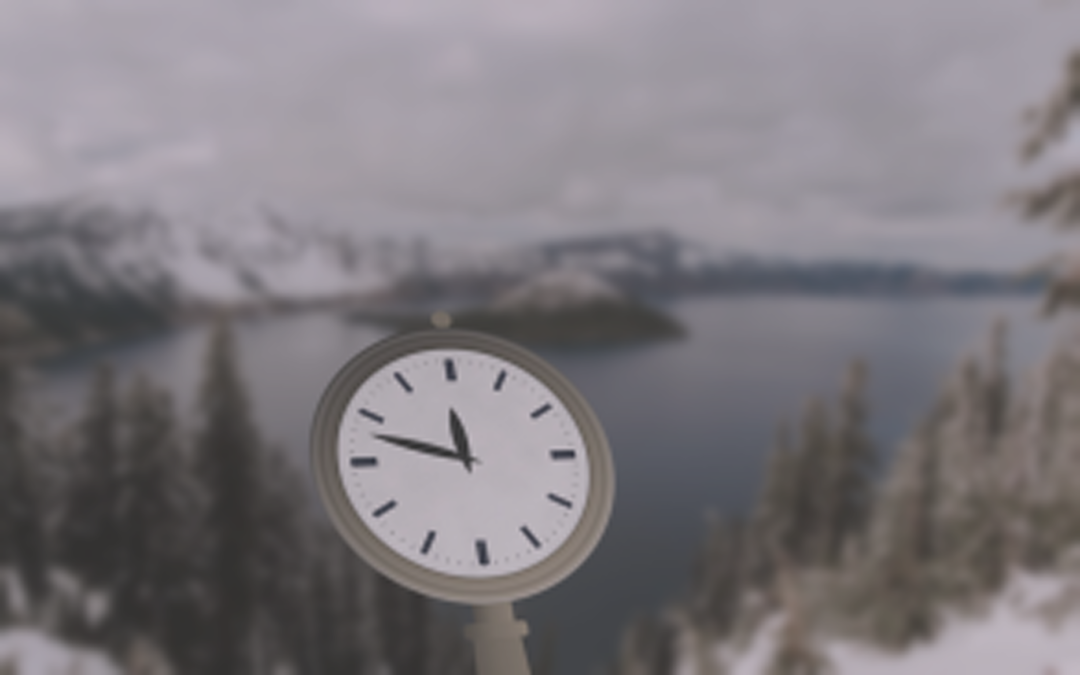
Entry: 11 h 48 min
